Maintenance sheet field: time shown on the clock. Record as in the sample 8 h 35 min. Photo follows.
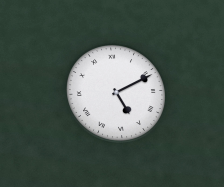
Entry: 5 h 11 min
